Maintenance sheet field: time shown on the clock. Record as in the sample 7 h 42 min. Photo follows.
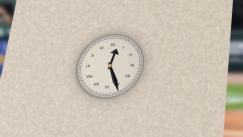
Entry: 12 h 26 min
